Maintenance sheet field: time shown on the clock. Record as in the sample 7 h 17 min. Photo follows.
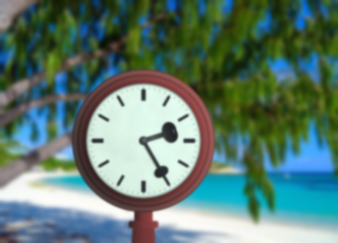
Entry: 2 h 25 min
